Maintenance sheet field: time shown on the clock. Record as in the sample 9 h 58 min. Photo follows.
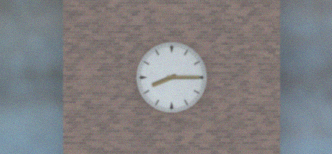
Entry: 8 h 15 min
